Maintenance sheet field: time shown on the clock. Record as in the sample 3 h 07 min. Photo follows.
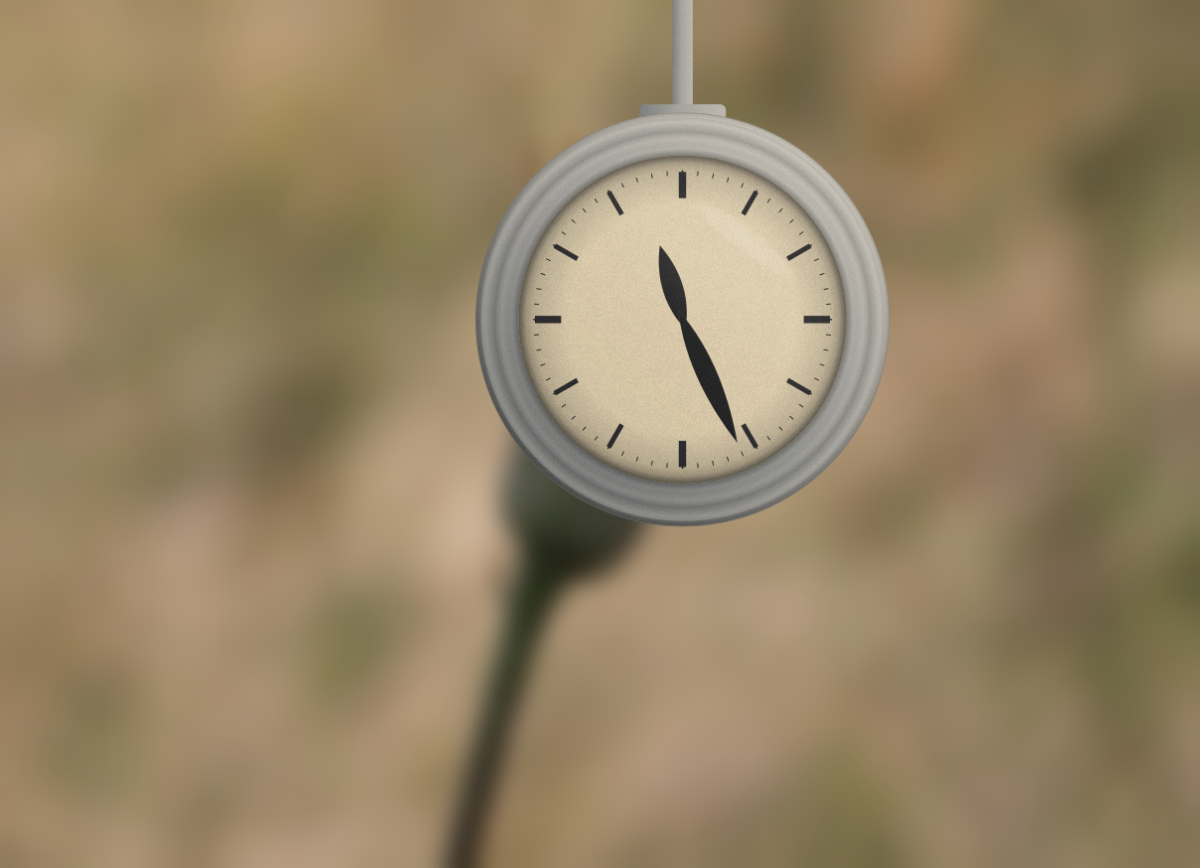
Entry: 11 h 26 min
